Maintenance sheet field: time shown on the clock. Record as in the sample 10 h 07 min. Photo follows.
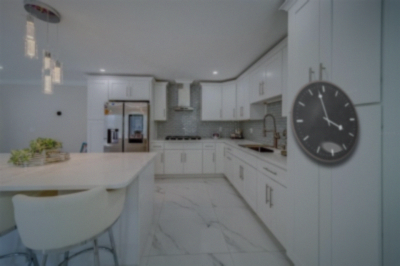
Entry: 3 h 58 min
